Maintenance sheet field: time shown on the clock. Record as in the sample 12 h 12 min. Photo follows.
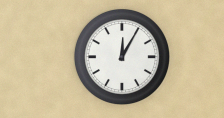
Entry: 12 h 05 min
